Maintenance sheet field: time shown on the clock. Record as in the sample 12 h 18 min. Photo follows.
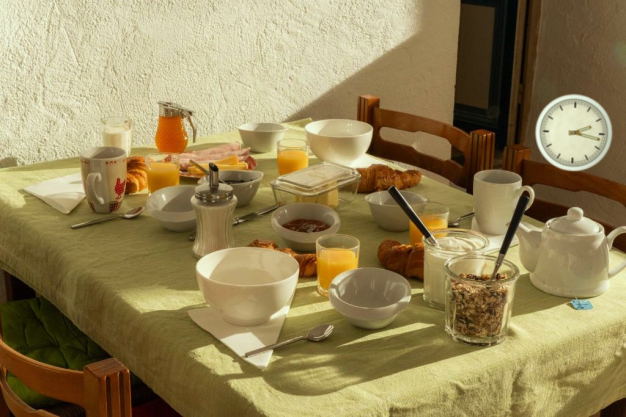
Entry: 2 h 17 min
